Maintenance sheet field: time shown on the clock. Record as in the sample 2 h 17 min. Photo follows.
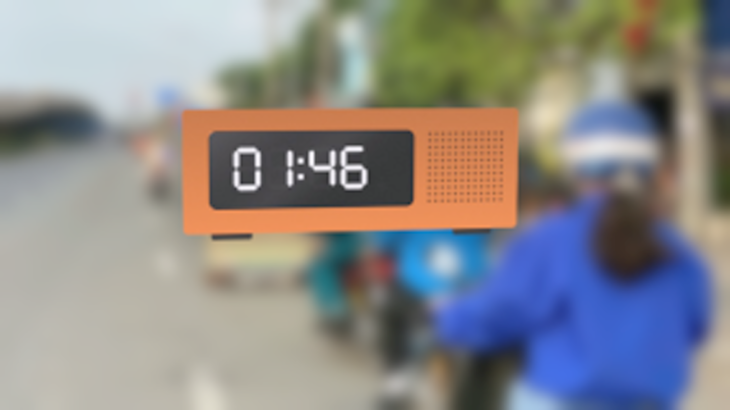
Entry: 1 h 46 min
